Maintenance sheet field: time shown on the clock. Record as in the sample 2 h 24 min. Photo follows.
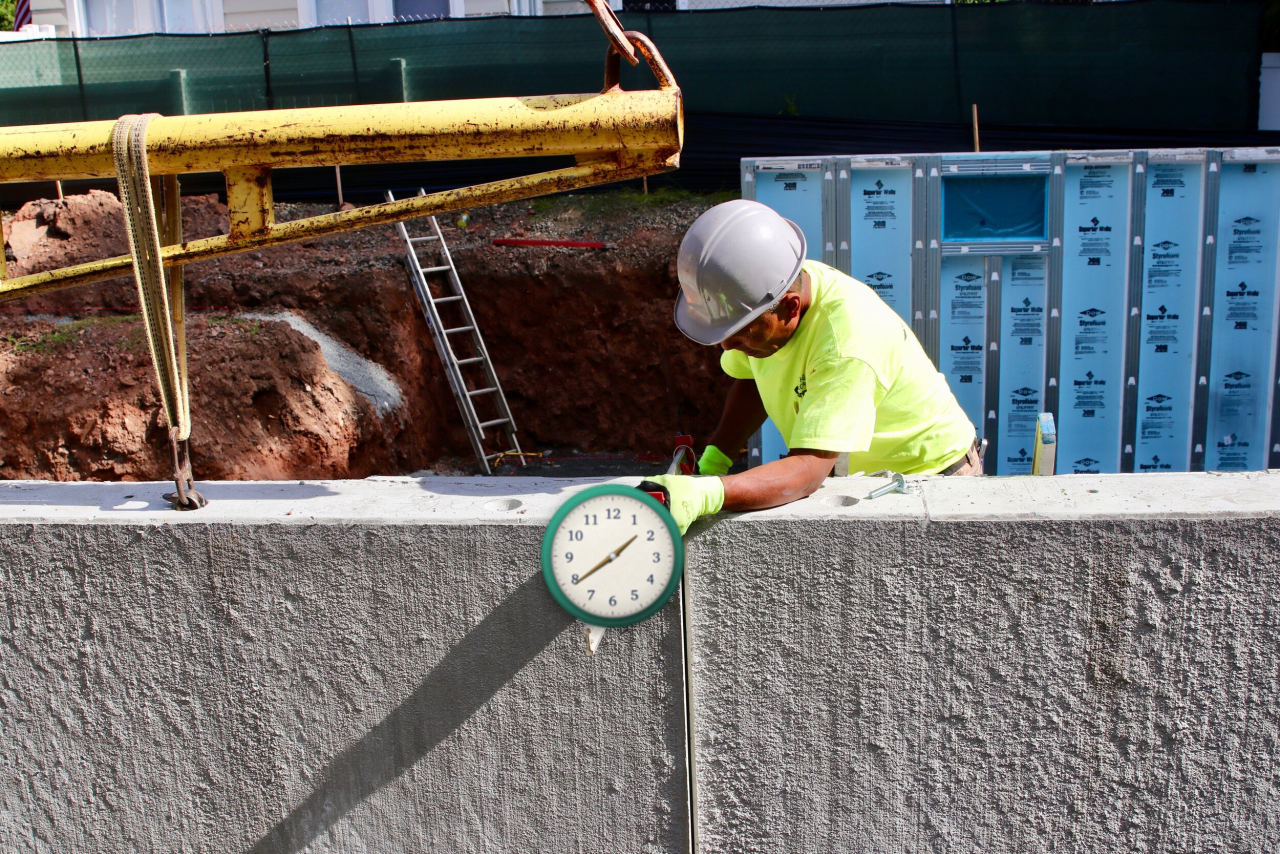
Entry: 1 h 39 min
